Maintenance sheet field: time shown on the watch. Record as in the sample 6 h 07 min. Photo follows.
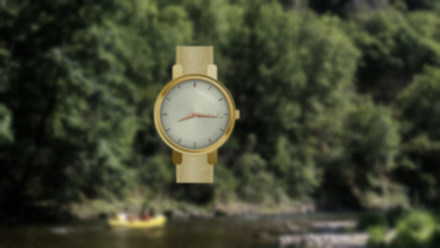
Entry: 8 h 16 min
